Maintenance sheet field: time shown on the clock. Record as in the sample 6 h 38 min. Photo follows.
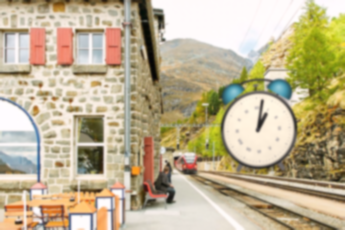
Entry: 1 h 02 min
